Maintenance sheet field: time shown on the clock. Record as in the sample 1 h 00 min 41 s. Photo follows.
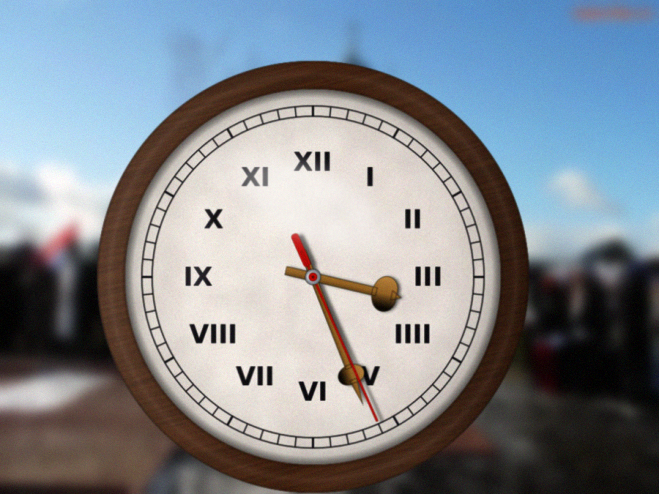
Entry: 3 h 26 min 26 s
